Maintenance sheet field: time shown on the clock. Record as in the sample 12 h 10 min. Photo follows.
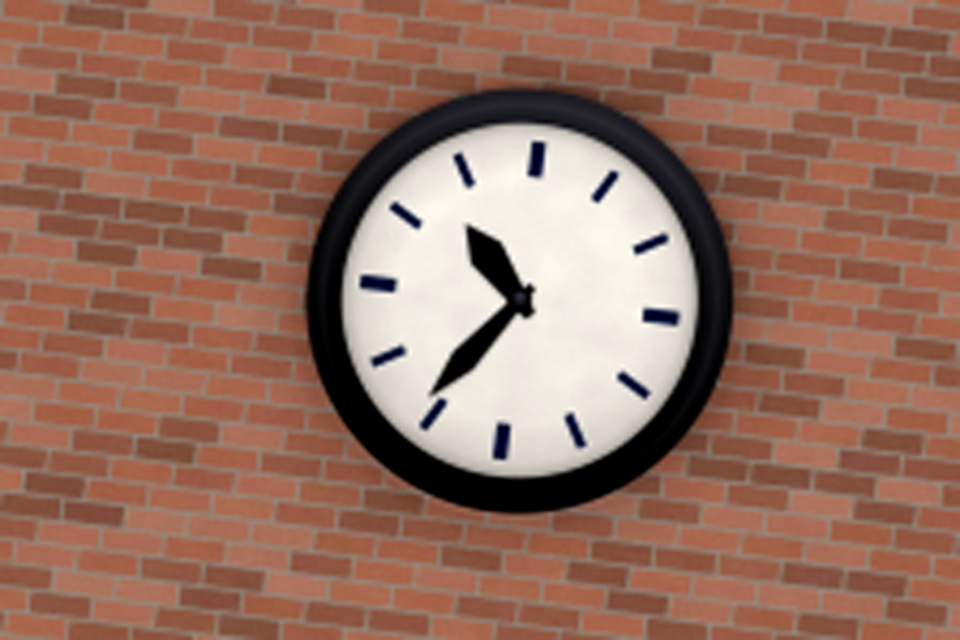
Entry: 10 h 36 min
